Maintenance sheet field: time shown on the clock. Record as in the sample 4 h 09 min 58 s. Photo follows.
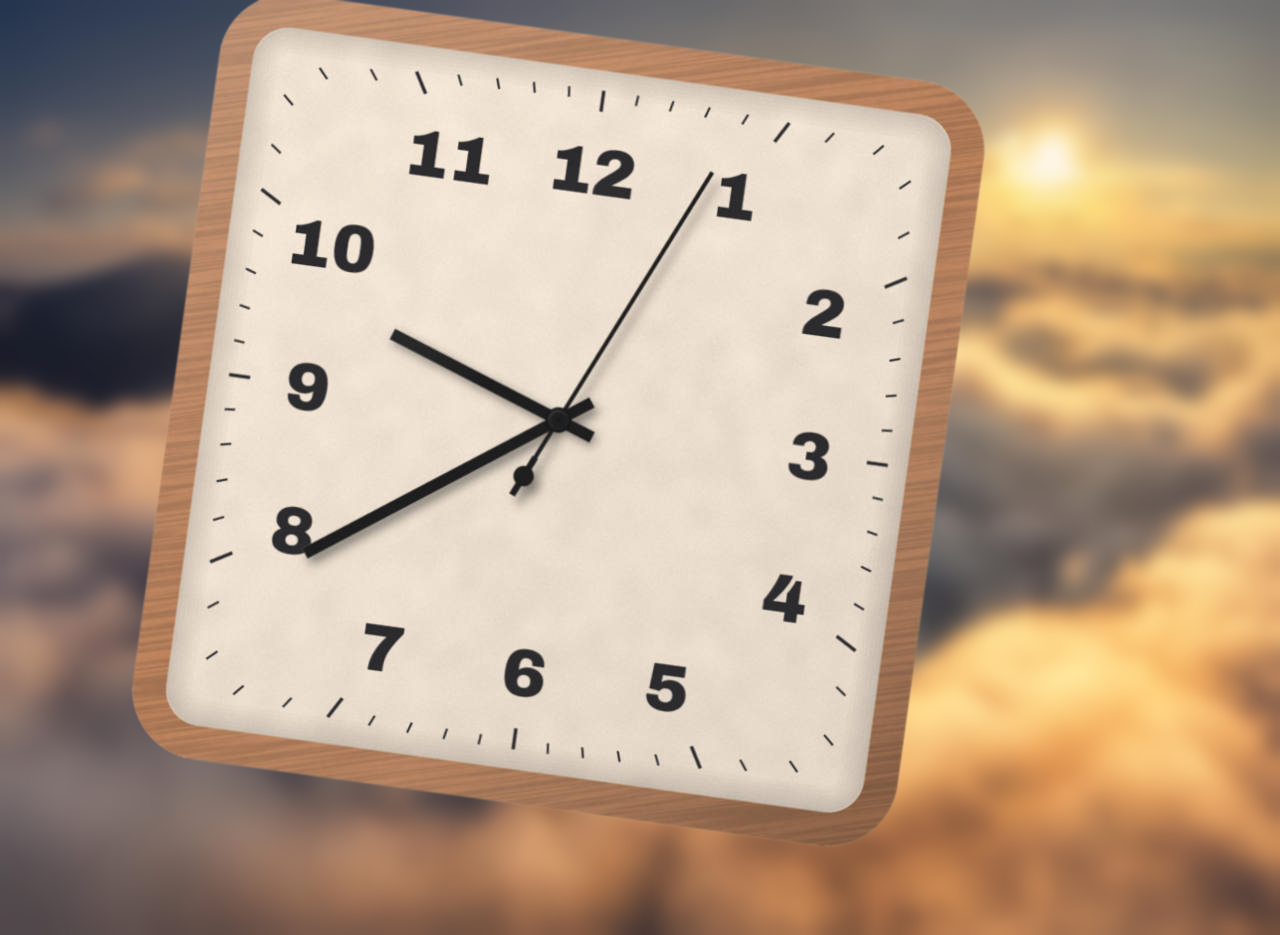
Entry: 9 h 39 min 04 s
